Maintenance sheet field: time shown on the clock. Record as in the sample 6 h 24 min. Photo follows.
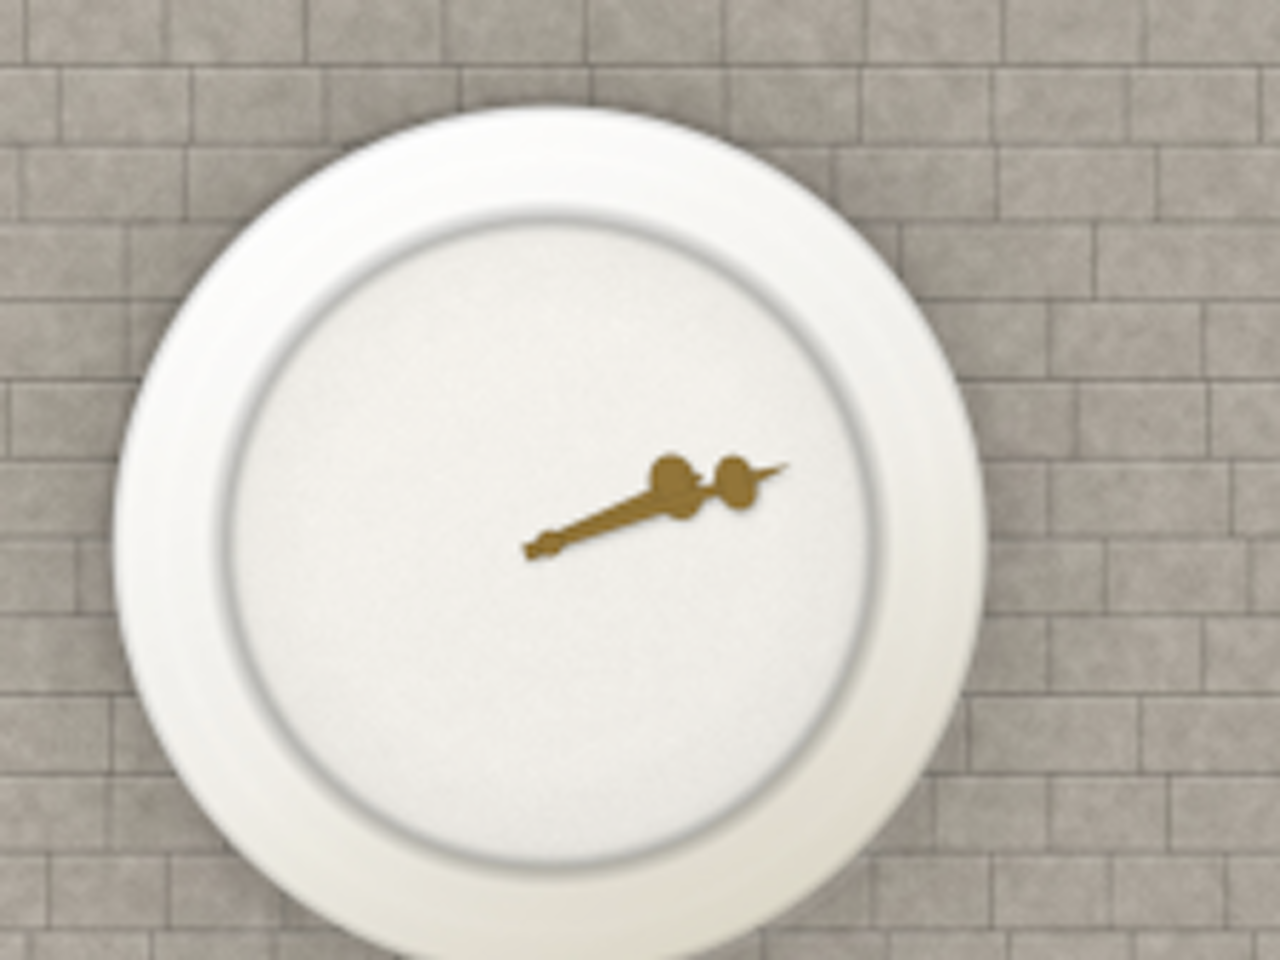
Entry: 2 h 12 min
